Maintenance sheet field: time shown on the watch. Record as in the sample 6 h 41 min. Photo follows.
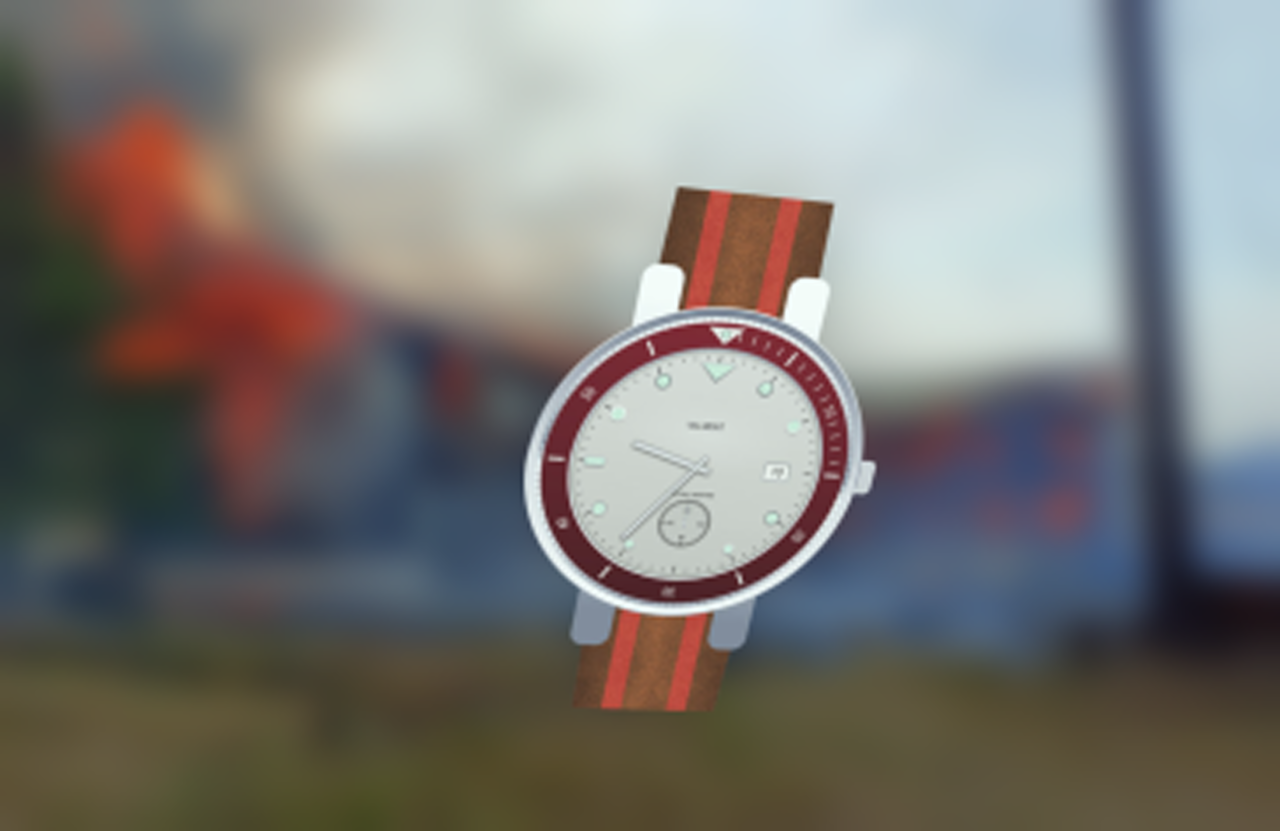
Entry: 9 h 36 min
